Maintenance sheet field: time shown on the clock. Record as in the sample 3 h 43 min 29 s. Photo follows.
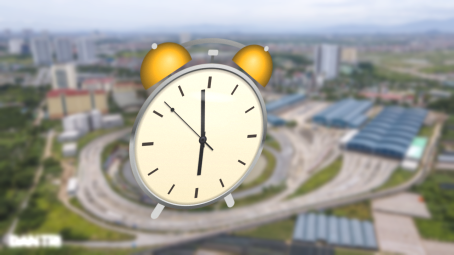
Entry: 5 h 58 min 52 s
